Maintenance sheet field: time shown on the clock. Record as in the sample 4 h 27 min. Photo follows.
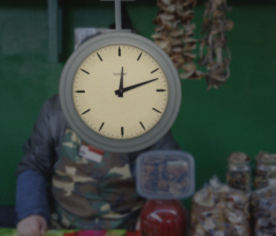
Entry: 12 h 12 min
